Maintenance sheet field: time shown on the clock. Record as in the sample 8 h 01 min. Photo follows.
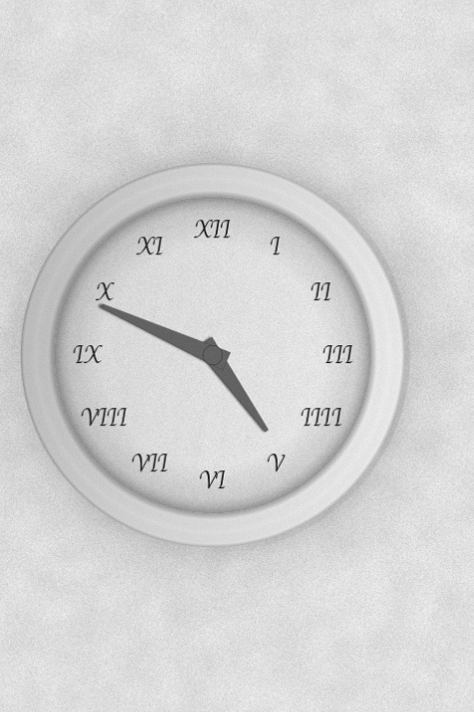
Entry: 4 h 49 min
